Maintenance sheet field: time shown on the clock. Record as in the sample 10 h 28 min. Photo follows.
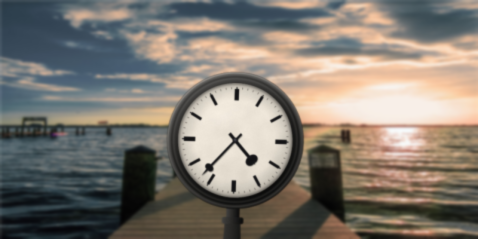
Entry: 4 h 37 min
